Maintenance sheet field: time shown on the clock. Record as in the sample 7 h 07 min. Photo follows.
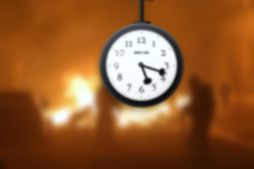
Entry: 5 h 18 min
